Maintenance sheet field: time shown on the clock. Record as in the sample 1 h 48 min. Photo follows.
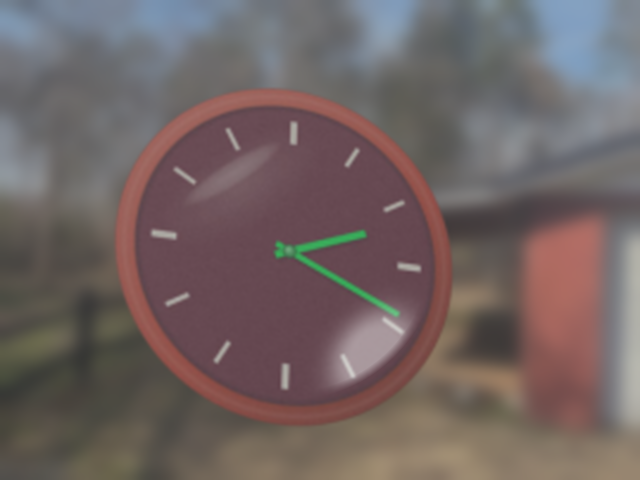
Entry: 2 h 19 min
